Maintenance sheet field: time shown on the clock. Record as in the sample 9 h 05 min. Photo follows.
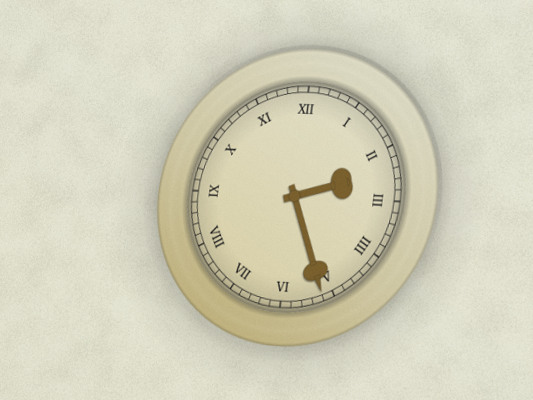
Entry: 2 h 26 min
